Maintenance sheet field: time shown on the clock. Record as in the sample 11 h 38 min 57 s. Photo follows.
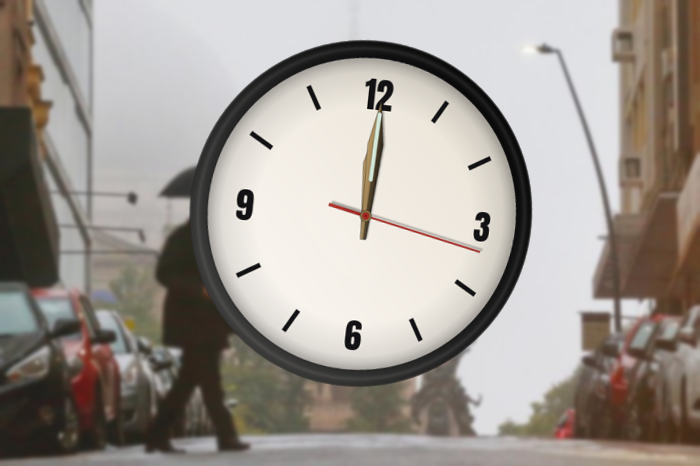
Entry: 12 h 00 min 17 s
